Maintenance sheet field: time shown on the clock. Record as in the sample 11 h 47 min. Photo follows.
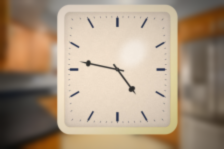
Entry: 4 h 47 min
